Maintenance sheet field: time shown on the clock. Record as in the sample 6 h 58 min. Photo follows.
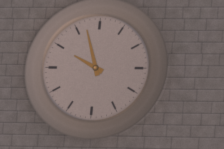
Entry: 9 h 57 min
